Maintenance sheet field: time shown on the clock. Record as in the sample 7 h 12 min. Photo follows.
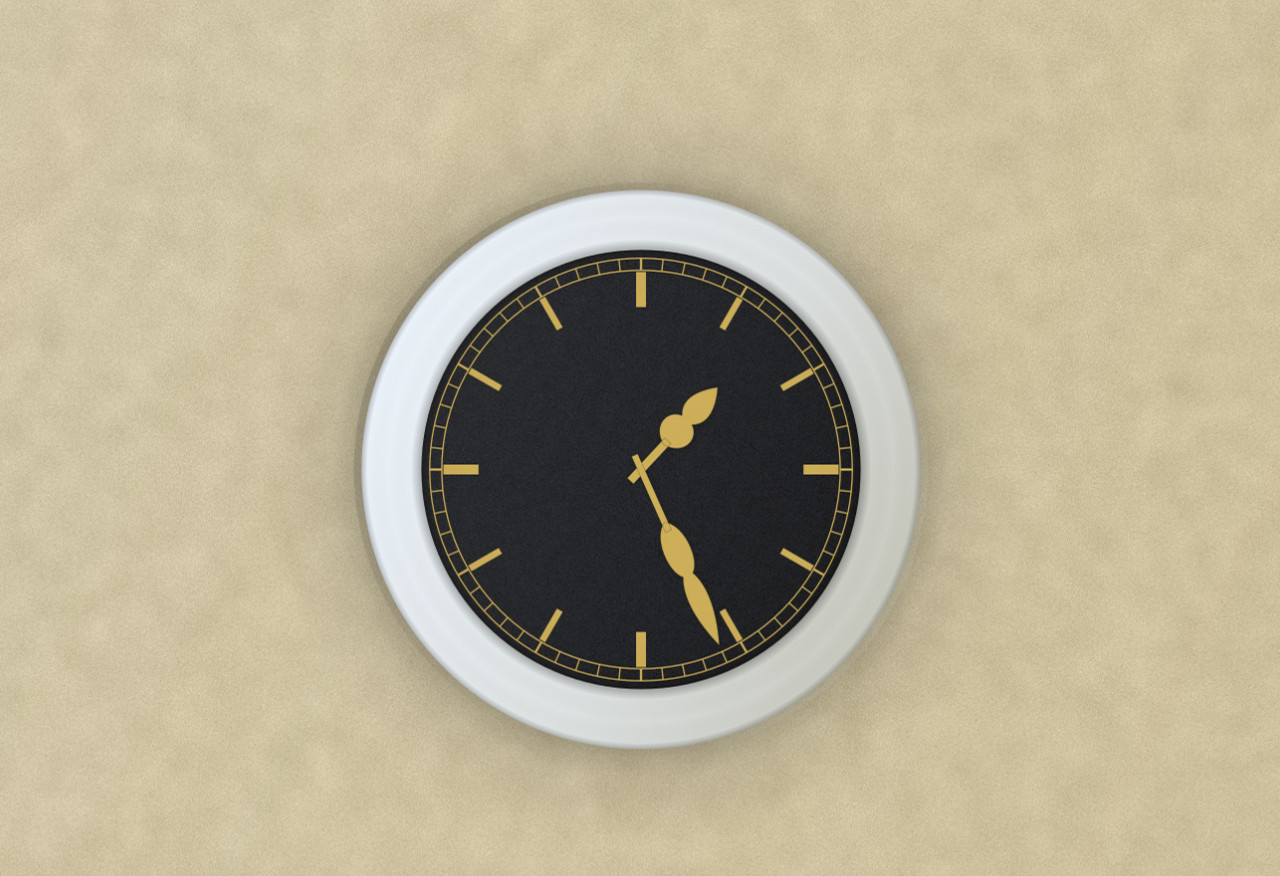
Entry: 1 h 26 min
